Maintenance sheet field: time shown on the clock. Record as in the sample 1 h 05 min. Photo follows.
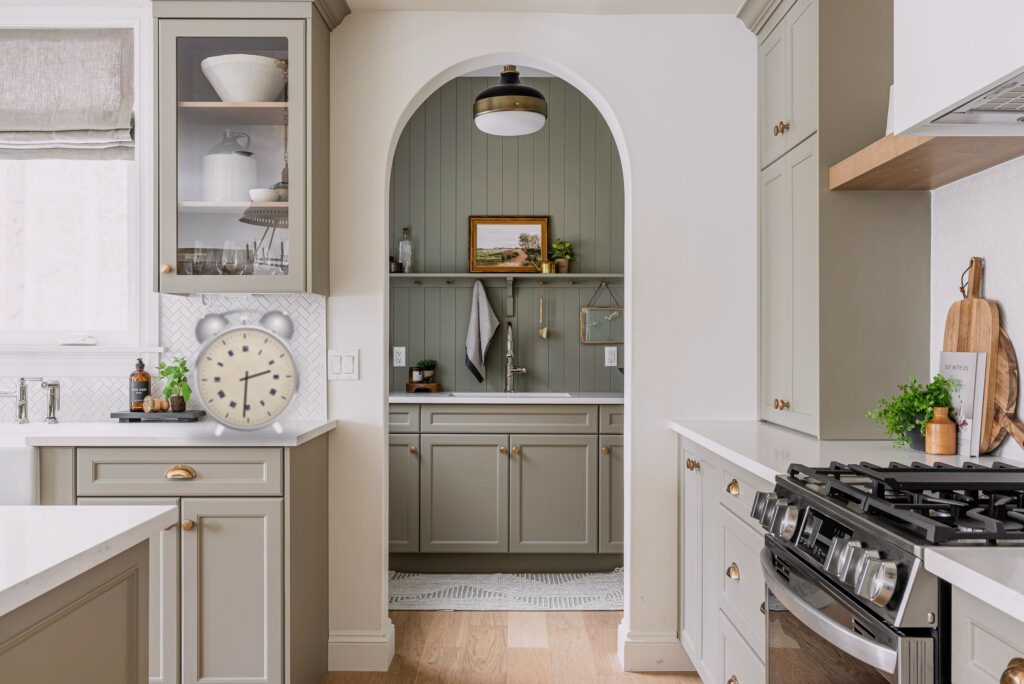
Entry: 2 h 31 min
